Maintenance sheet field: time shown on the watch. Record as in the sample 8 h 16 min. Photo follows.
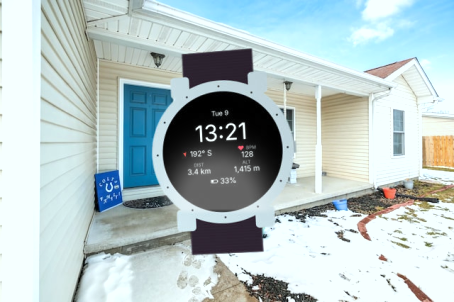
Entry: 13 h 21 min
